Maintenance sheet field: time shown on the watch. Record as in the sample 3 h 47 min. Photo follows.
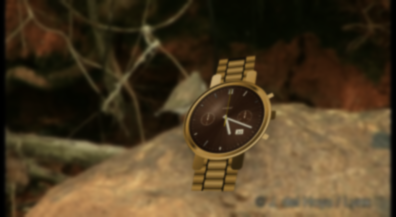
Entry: 5 h 19 min
